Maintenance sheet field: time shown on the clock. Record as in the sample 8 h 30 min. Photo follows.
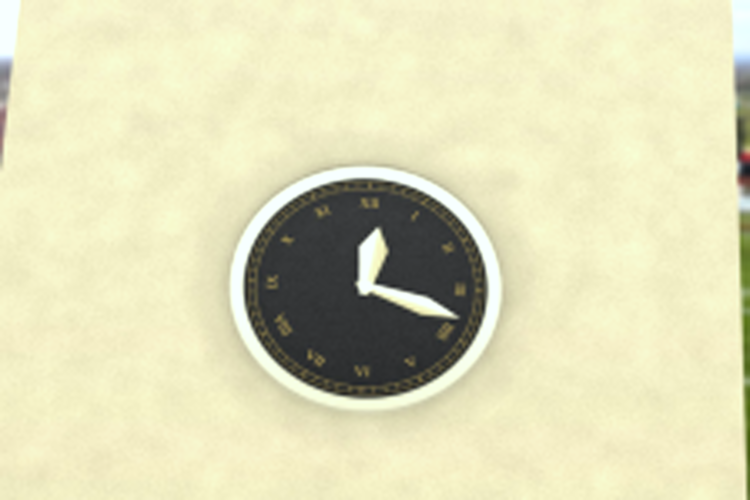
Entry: 12 h 18 min
